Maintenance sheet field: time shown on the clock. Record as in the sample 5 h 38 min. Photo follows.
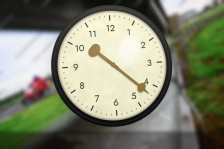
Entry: 10 h 22 min
